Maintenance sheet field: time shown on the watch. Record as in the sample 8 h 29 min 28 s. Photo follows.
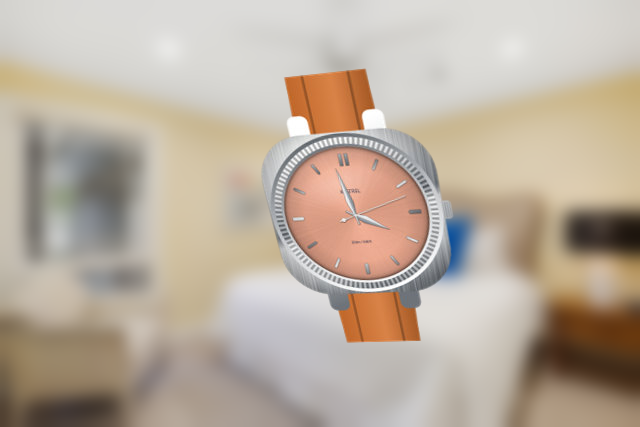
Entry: 3 h 58 min 12 s
